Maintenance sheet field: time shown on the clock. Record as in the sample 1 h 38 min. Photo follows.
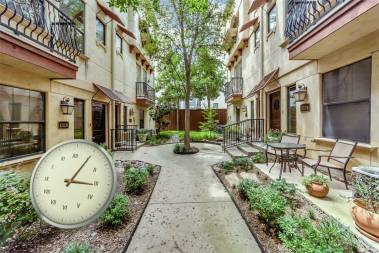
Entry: 3 h 05 min
